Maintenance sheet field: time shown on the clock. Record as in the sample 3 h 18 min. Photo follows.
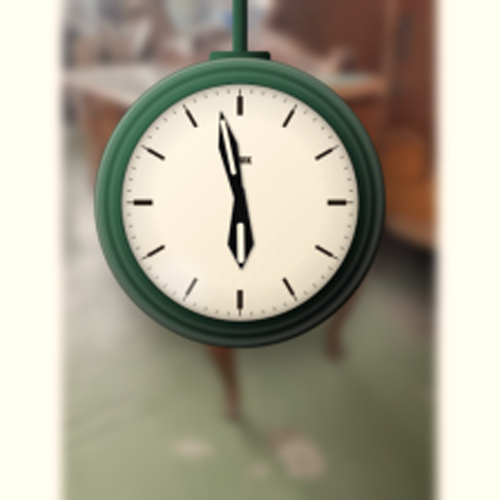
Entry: 5 h 58 min
